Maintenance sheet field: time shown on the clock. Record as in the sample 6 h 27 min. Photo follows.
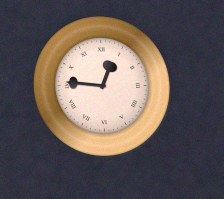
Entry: 12 h 46 min
